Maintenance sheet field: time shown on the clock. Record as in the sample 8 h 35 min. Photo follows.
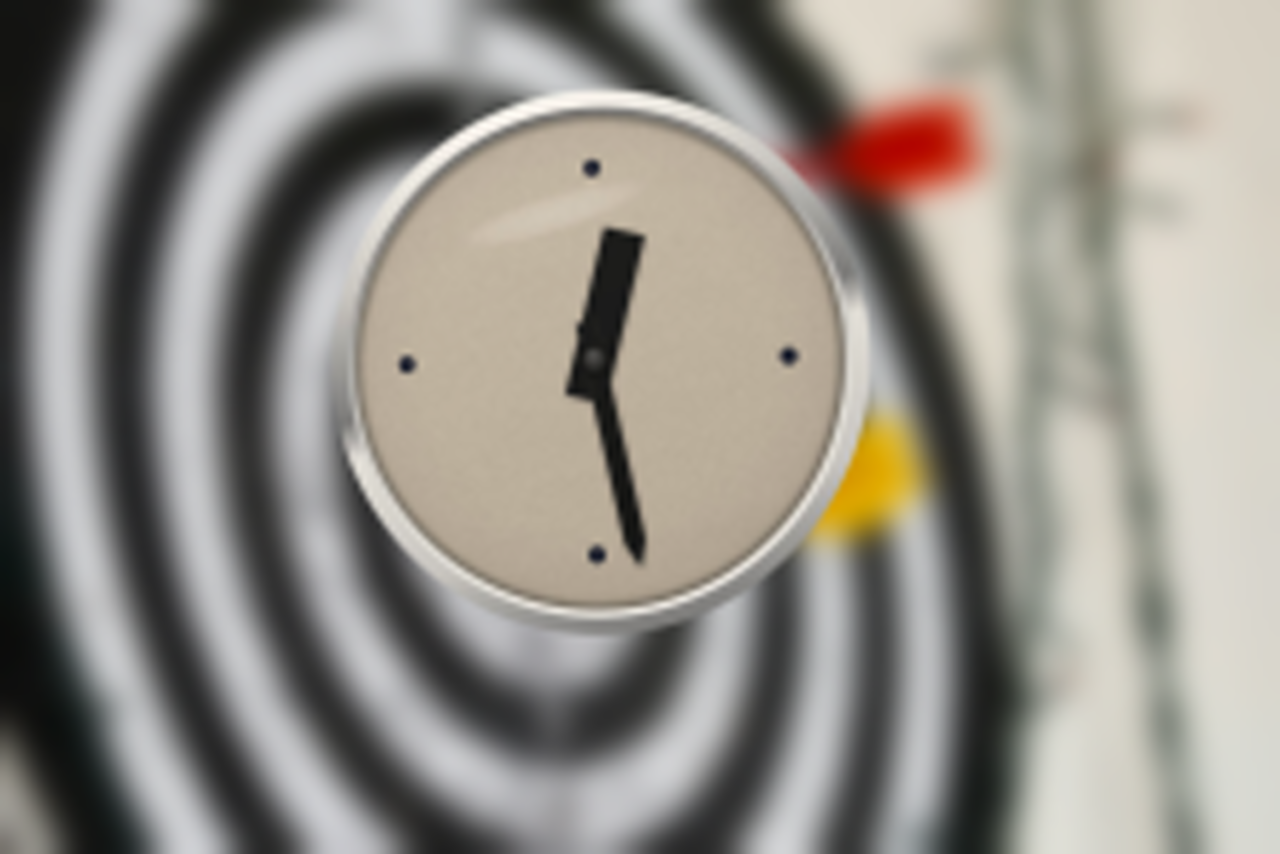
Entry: 12 h 28 min
